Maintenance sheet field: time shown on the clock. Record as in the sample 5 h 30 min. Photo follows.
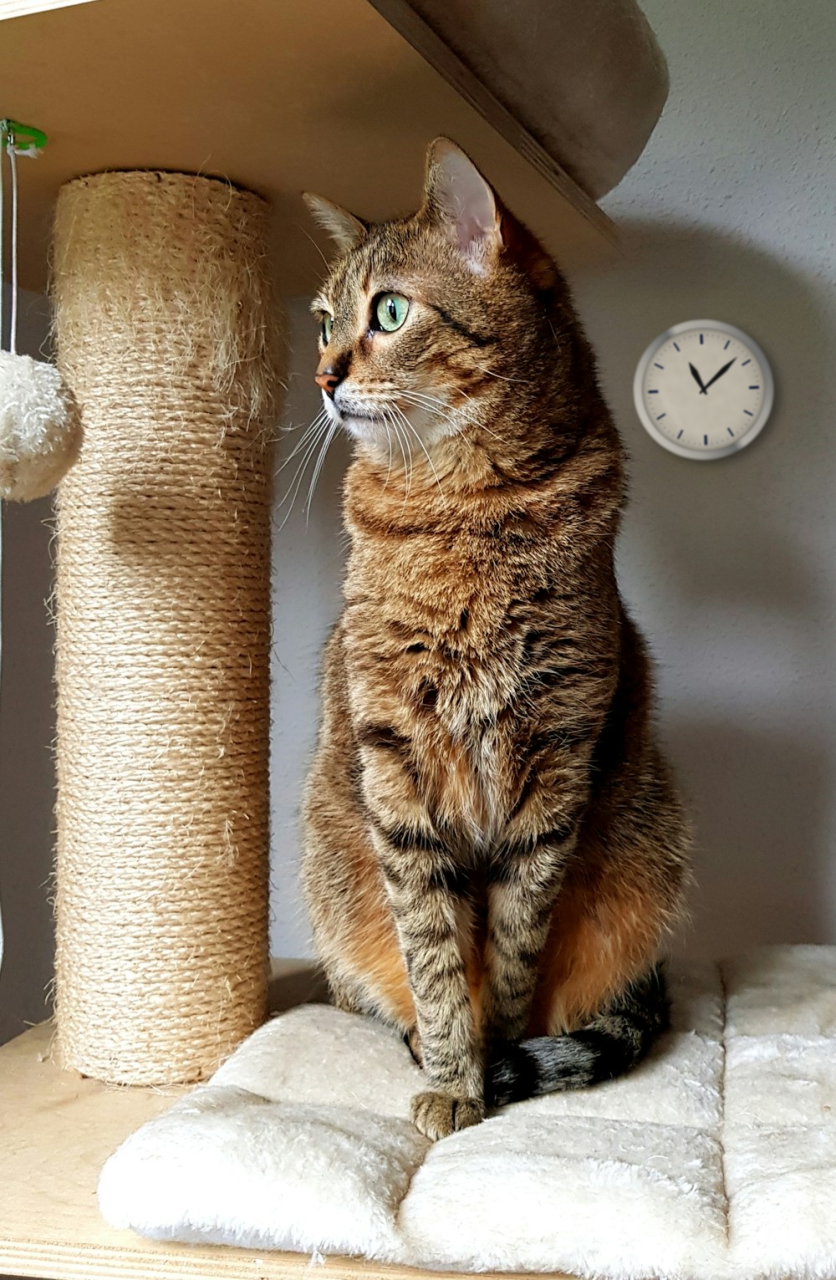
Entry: 11 h 08 min
